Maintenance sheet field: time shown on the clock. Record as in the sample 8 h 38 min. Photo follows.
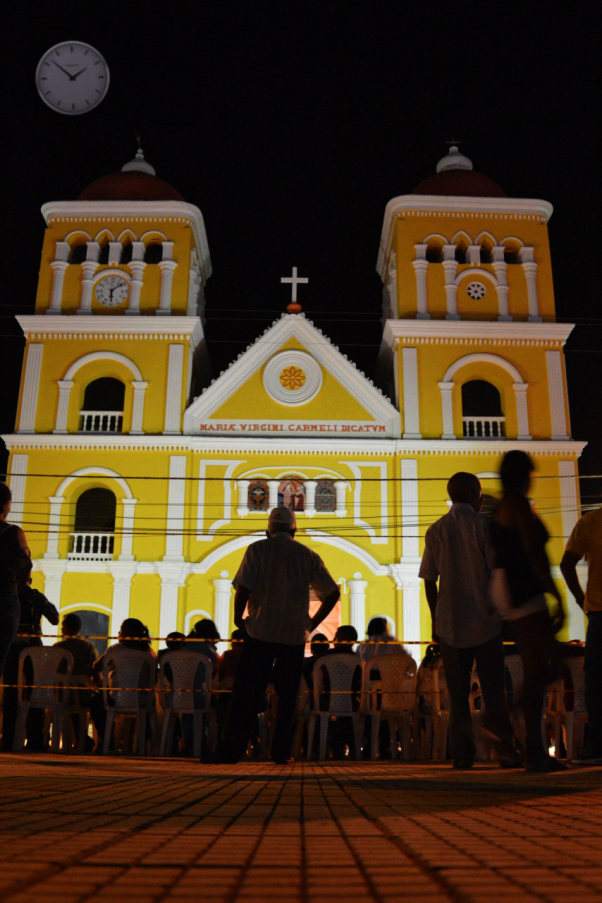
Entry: 1 h 52 min
